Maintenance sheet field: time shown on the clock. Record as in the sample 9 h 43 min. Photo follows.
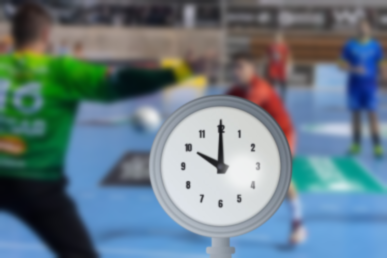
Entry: 10 h 00 min
